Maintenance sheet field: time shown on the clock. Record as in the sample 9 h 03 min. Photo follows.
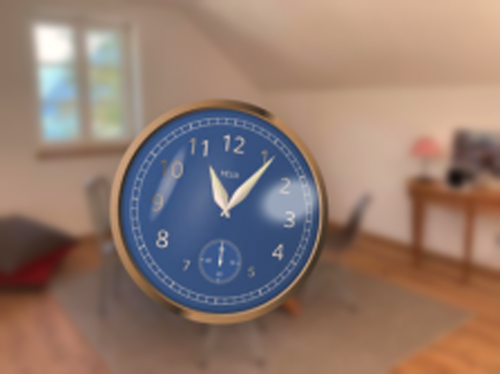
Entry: 11 h 06 min
